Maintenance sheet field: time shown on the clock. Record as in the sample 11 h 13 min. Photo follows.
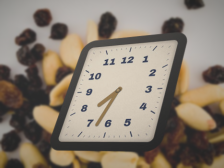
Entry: 7 h 33 min
